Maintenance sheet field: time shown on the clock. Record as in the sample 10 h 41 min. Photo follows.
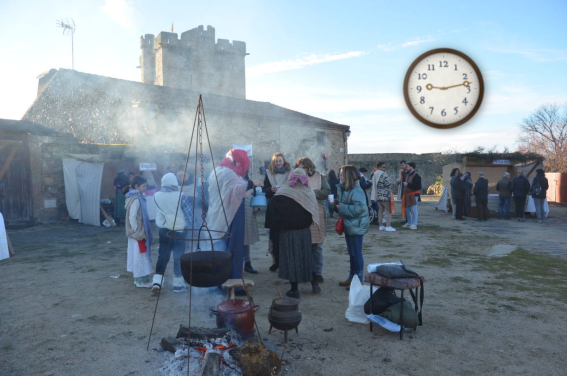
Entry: 9 h 13 min
